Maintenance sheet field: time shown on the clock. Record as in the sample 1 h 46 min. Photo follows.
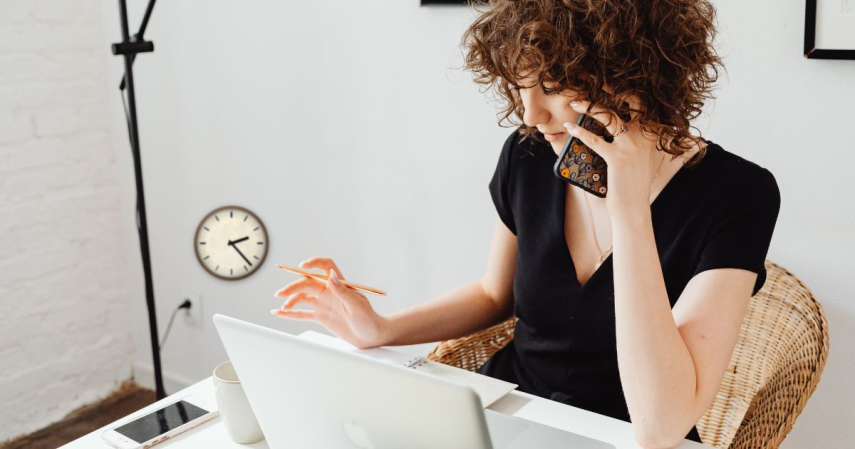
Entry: 2 h 23 min
